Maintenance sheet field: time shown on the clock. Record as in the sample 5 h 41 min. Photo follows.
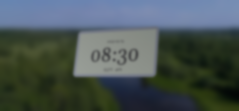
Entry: 8 h 30 min
